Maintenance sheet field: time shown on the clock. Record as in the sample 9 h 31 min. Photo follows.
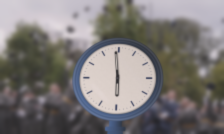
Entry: 5 h 59 min
